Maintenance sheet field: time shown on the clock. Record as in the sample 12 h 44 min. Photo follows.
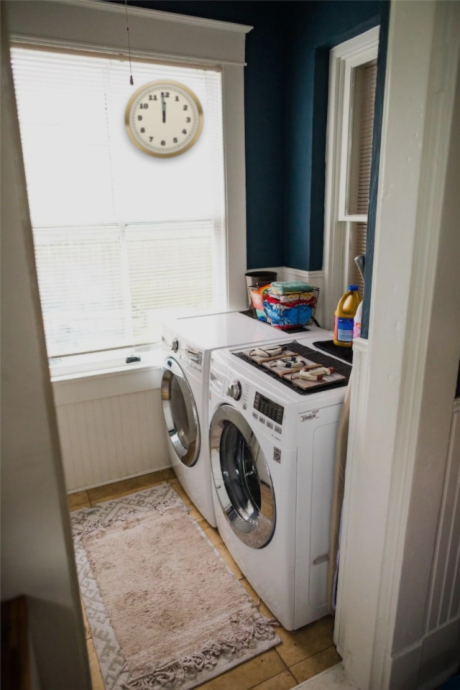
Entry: 11 h 59 min
